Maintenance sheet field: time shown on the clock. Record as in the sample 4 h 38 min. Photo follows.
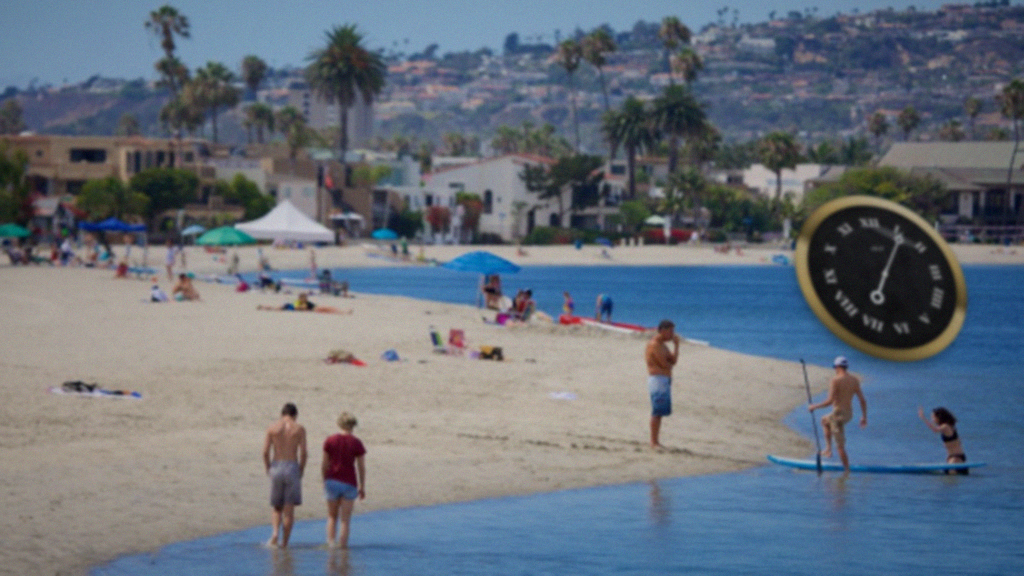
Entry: 7 h 06 min
